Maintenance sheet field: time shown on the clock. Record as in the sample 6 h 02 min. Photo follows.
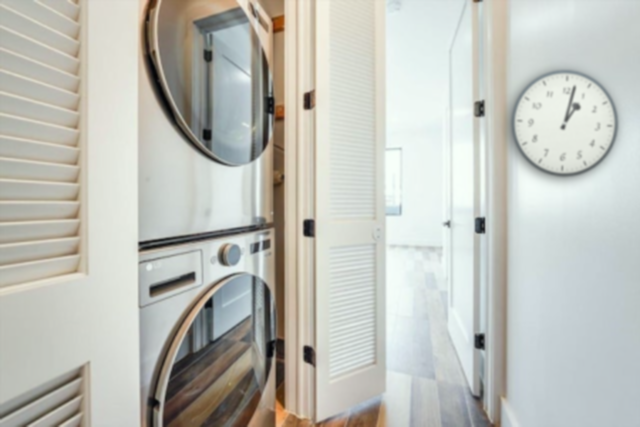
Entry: 1 h 02 min
